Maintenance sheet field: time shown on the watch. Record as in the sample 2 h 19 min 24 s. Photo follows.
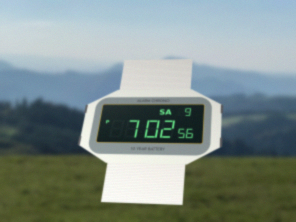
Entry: 7 h 02 min 56 s
